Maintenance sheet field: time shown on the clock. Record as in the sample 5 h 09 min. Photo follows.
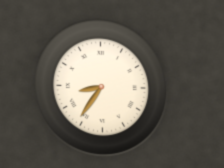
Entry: 8 h 36 min
